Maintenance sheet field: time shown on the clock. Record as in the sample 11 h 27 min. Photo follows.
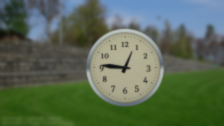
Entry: 12 h 46 min
